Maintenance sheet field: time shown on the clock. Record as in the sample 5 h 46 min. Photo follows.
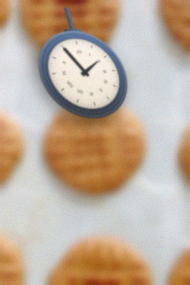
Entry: 1 h 55 min
